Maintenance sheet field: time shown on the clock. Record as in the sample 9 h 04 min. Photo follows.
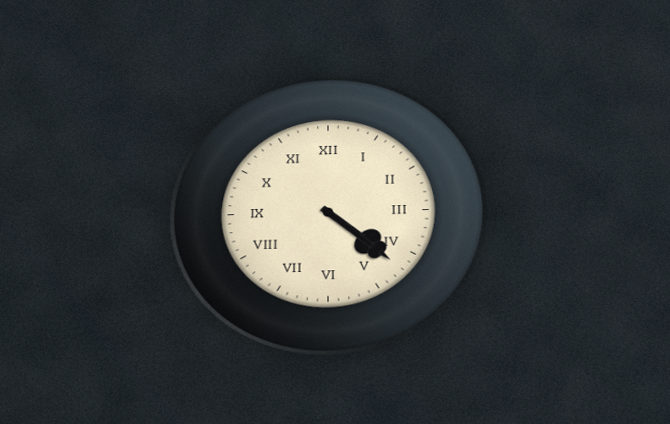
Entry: 4 h 22 min
